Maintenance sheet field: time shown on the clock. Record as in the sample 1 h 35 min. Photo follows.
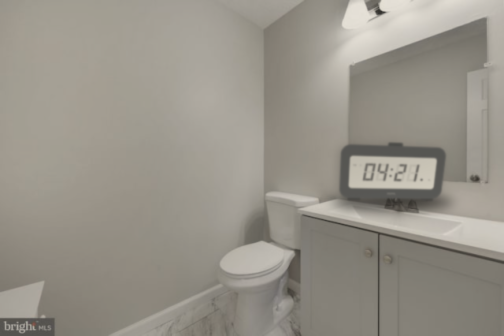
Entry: 4 h 21 min
